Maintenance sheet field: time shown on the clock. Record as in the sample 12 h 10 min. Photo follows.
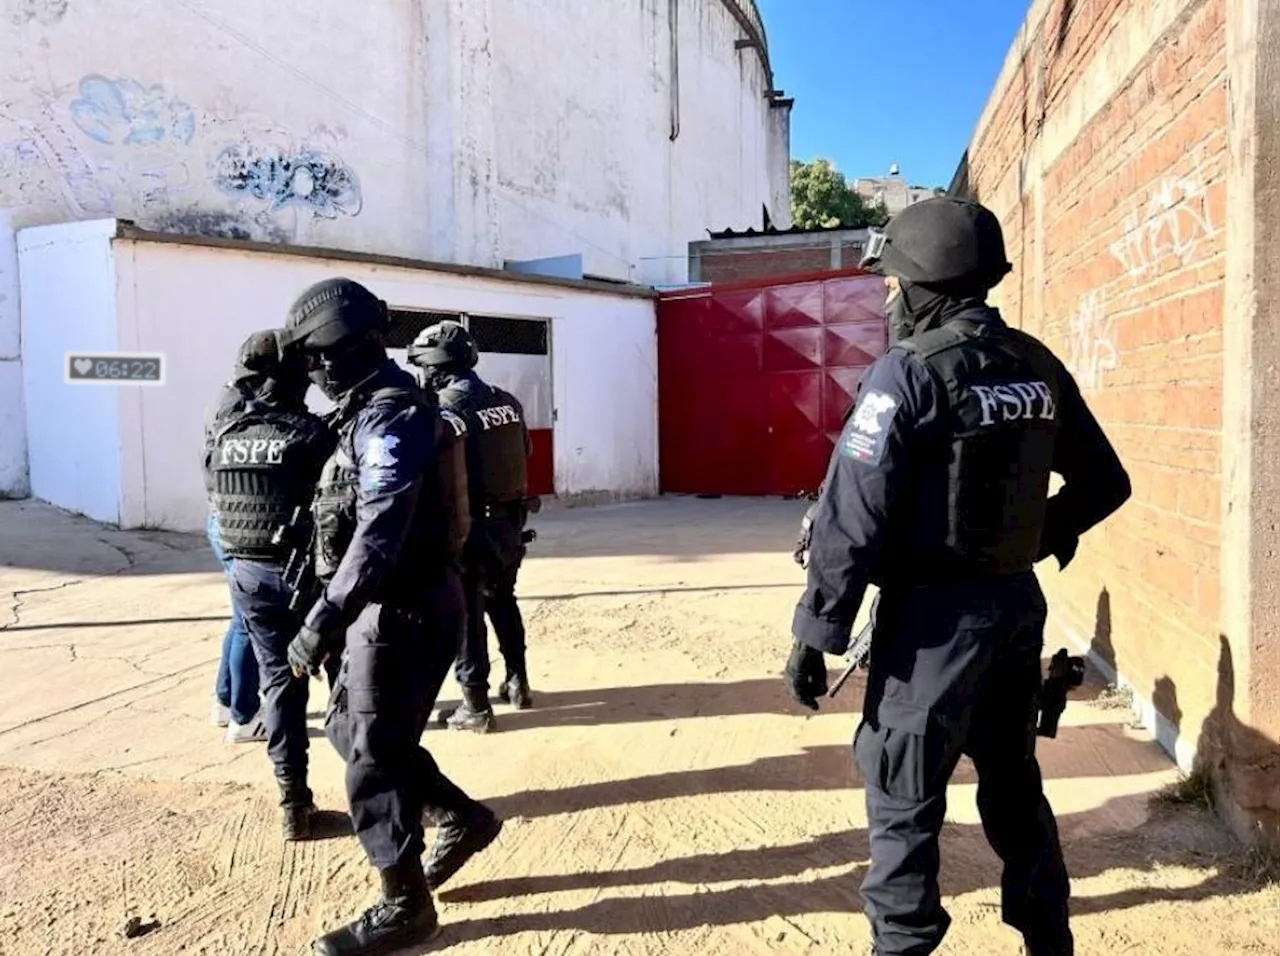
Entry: 6 h 22 min
